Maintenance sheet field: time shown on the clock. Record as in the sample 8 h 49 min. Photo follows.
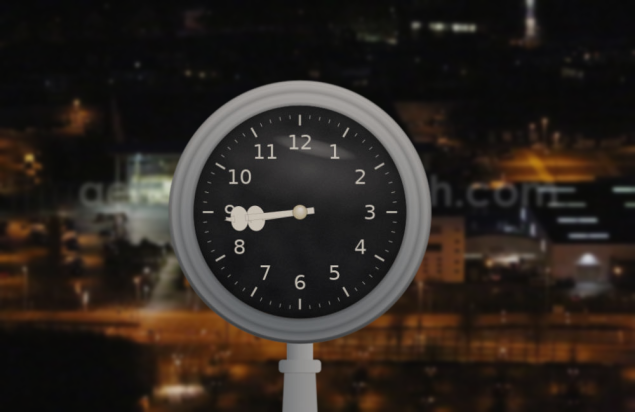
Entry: 8 h 44 min
